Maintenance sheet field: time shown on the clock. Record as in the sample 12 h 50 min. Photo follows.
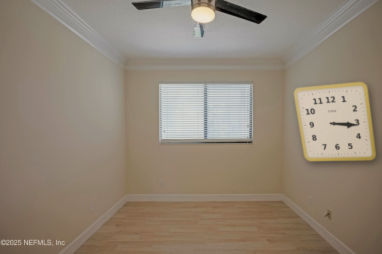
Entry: 3 h 16 min
